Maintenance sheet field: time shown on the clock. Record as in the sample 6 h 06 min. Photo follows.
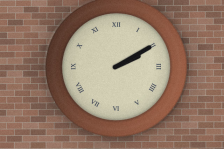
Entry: 2 h 10 min
